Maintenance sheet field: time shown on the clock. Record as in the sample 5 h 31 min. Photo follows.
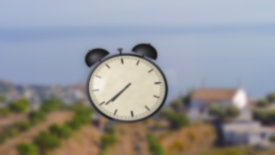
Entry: 7 h 39 min
